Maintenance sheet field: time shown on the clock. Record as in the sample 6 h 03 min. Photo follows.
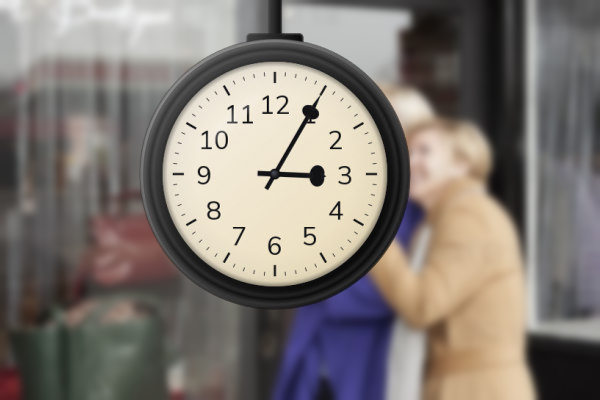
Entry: 3 h 05 min
